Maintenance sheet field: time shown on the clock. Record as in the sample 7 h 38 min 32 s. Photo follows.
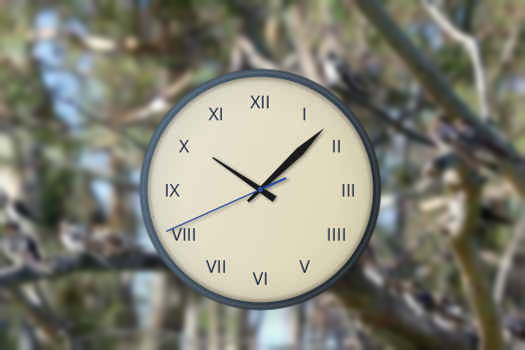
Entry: 10 h 07 min 41 s
